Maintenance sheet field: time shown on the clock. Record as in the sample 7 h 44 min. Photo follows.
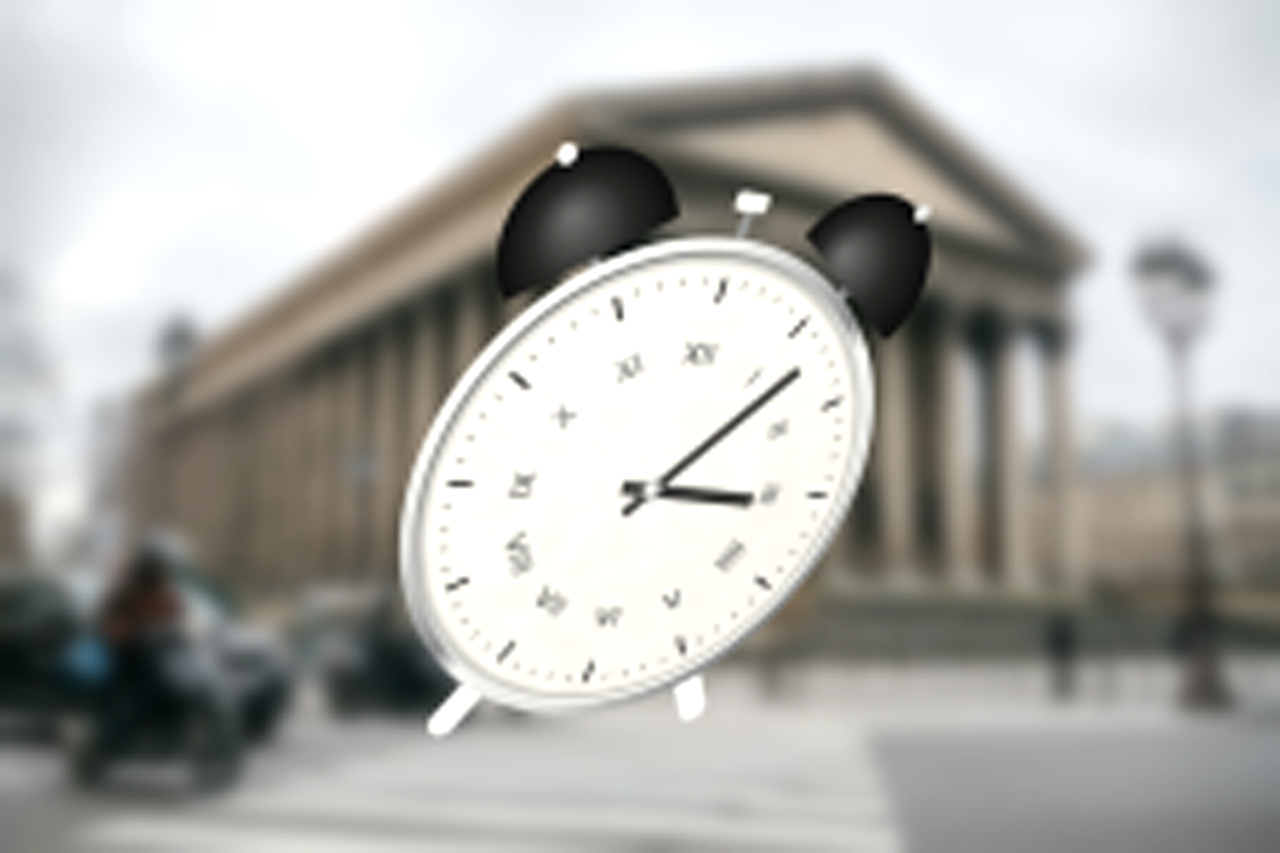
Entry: 3 h 07 min
